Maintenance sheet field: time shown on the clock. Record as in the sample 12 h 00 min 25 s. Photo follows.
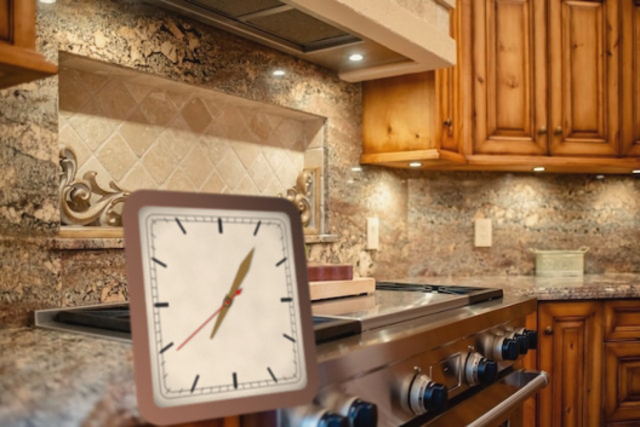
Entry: 7 h 05 min 39 s
